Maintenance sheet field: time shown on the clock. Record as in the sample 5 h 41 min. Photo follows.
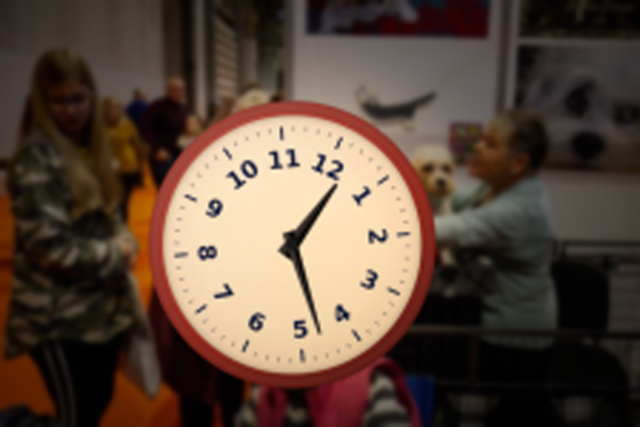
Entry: 12 h 23 min
